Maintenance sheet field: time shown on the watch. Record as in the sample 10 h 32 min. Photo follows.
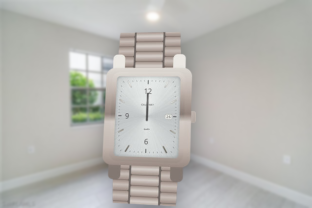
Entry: 12 h 00 min
